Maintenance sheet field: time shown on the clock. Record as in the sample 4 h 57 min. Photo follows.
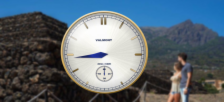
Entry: 8 h 44 min
